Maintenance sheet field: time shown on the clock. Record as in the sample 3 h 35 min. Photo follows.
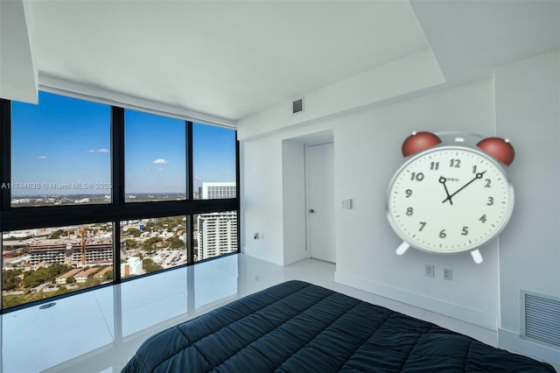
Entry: 11 h 07 min
